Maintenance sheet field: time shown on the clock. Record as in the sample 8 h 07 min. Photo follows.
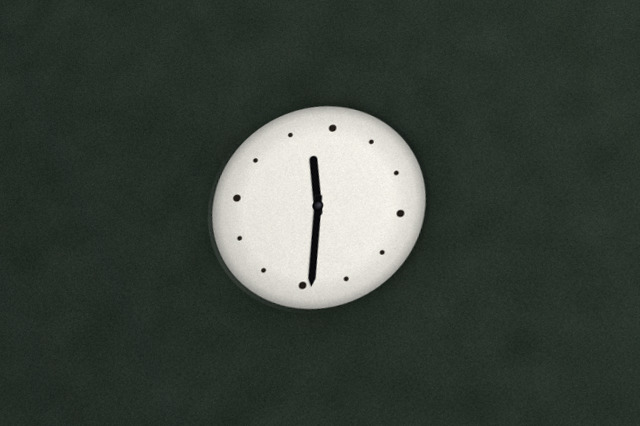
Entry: 11 h 29 min
